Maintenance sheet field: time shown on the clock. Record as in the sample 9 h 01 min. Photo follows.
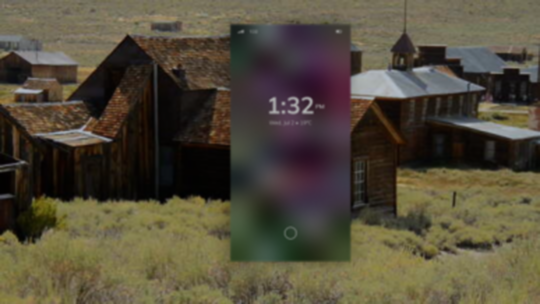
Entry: 1 h 32 min
